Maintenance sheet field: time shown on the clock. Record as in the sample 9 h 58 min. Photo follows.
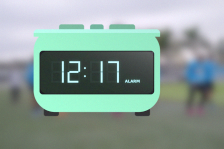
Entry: 12 h 17 min
